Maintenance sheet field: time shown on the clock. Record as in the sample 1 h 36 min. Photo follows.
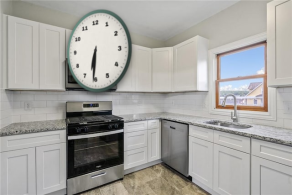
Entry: 6 h 31 min
